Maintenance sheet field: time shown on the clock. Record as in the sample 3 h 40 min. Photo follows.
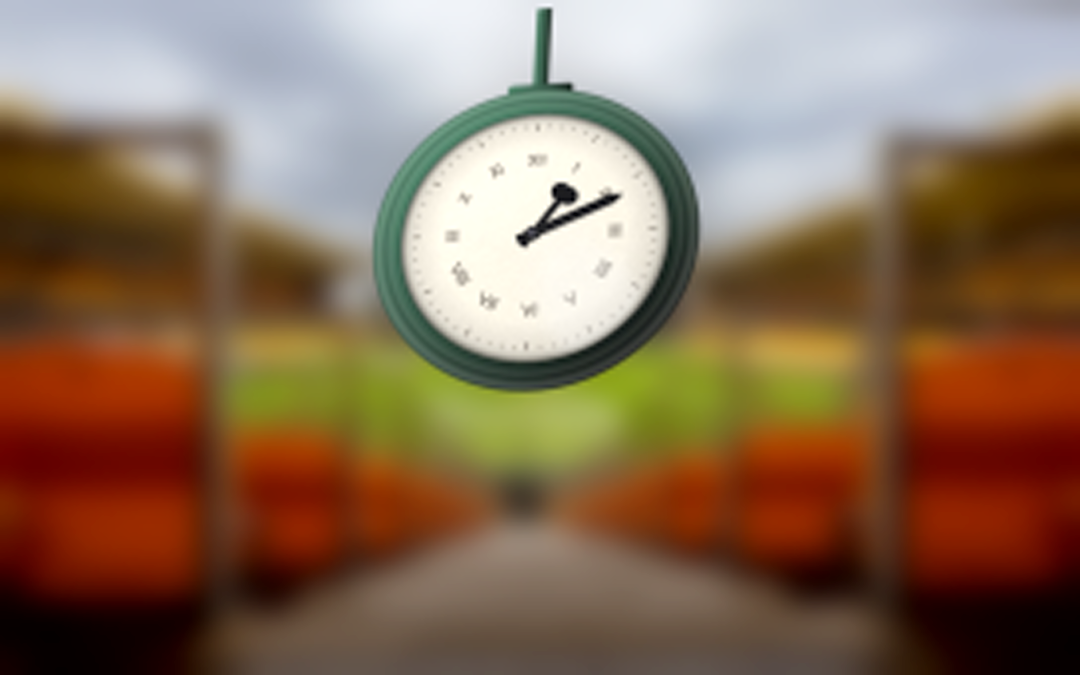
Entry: 1 h 11 min
